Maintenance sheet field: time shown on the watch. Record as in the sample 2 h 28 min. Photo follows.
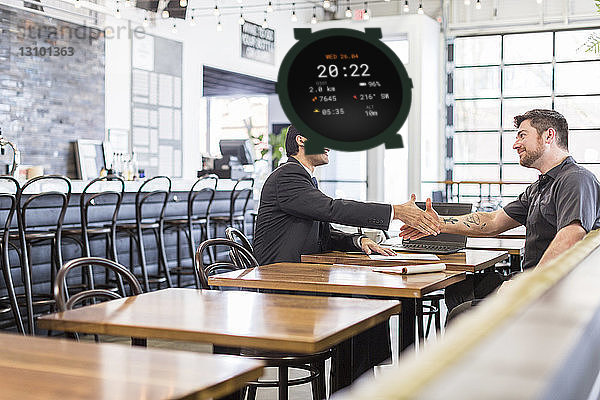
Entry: 20 h 22 min
